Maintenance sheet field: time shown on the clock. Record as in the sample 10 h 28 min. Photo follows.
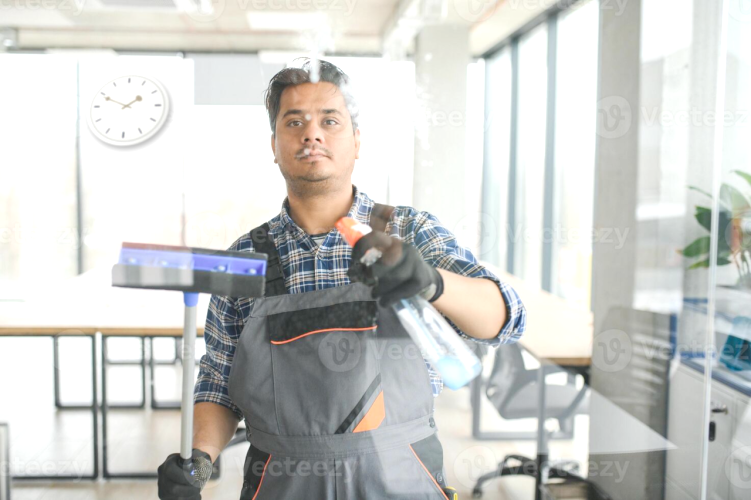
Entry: 1 h 49 min
